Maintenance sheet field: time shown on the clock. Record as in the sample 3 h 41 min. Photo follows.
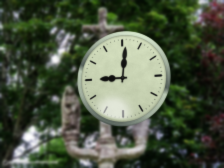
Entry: 9 h 01 min
